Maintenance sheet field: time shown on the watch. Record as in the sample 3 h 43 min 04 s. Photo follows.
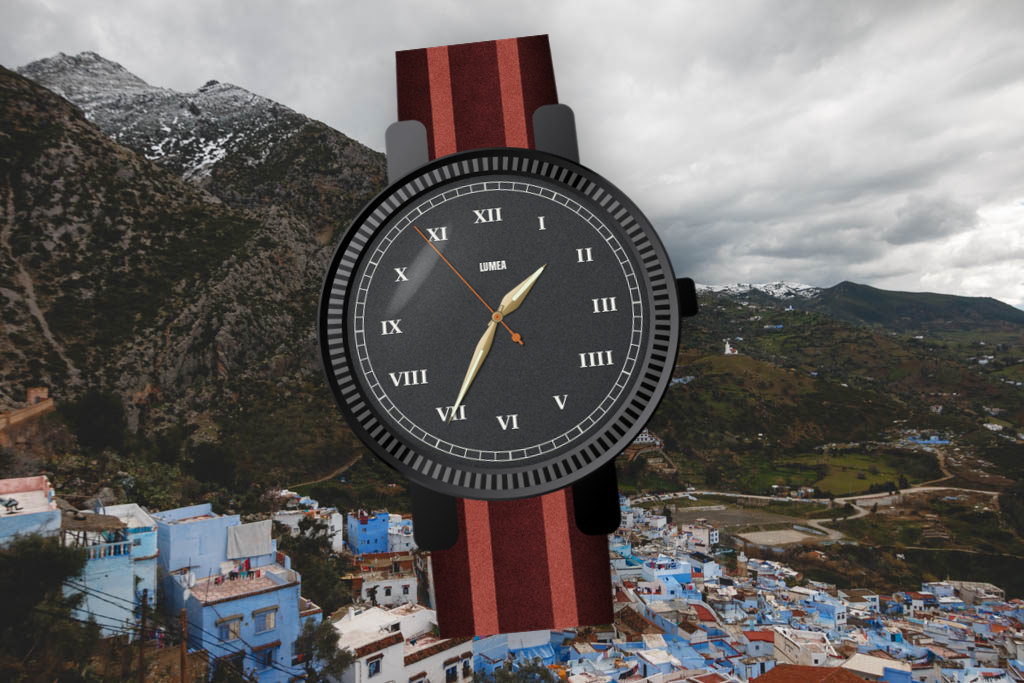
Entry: 1 h 34 min 54 s
